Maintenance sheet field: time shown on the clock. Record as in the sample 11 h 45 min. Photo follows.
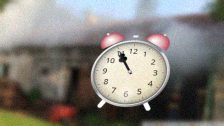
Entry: 10 h 55 min
